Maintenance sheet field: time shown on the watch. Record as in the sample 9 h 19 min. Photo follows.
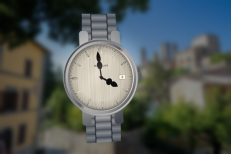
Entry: 3 h 59 min
